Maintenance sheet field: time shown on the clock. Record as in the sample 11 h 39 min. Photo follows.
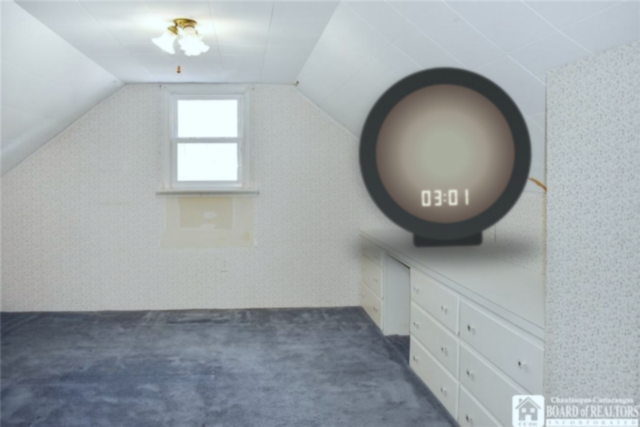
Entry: 3 h 01 min
